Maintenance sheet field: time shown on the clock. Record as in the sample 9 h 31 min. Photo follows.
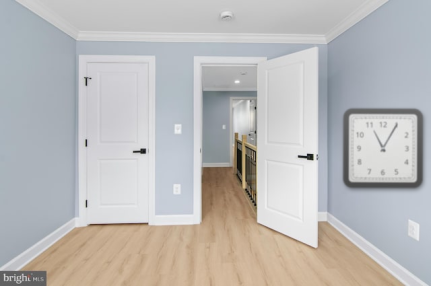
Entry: 11 h 05 min
